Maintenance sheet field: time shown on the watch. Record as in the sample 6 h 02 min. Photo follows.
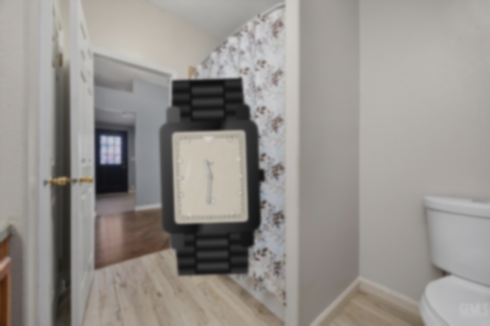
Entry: 11 h 31 min
